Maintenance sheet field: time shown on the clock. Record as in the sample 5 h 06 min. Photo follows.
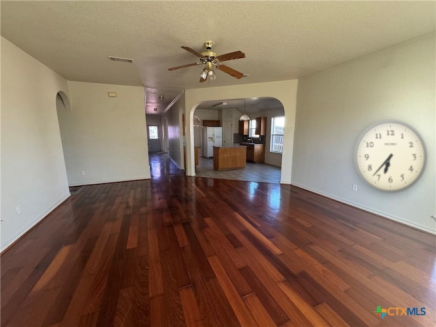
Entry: 6 h 37 min
